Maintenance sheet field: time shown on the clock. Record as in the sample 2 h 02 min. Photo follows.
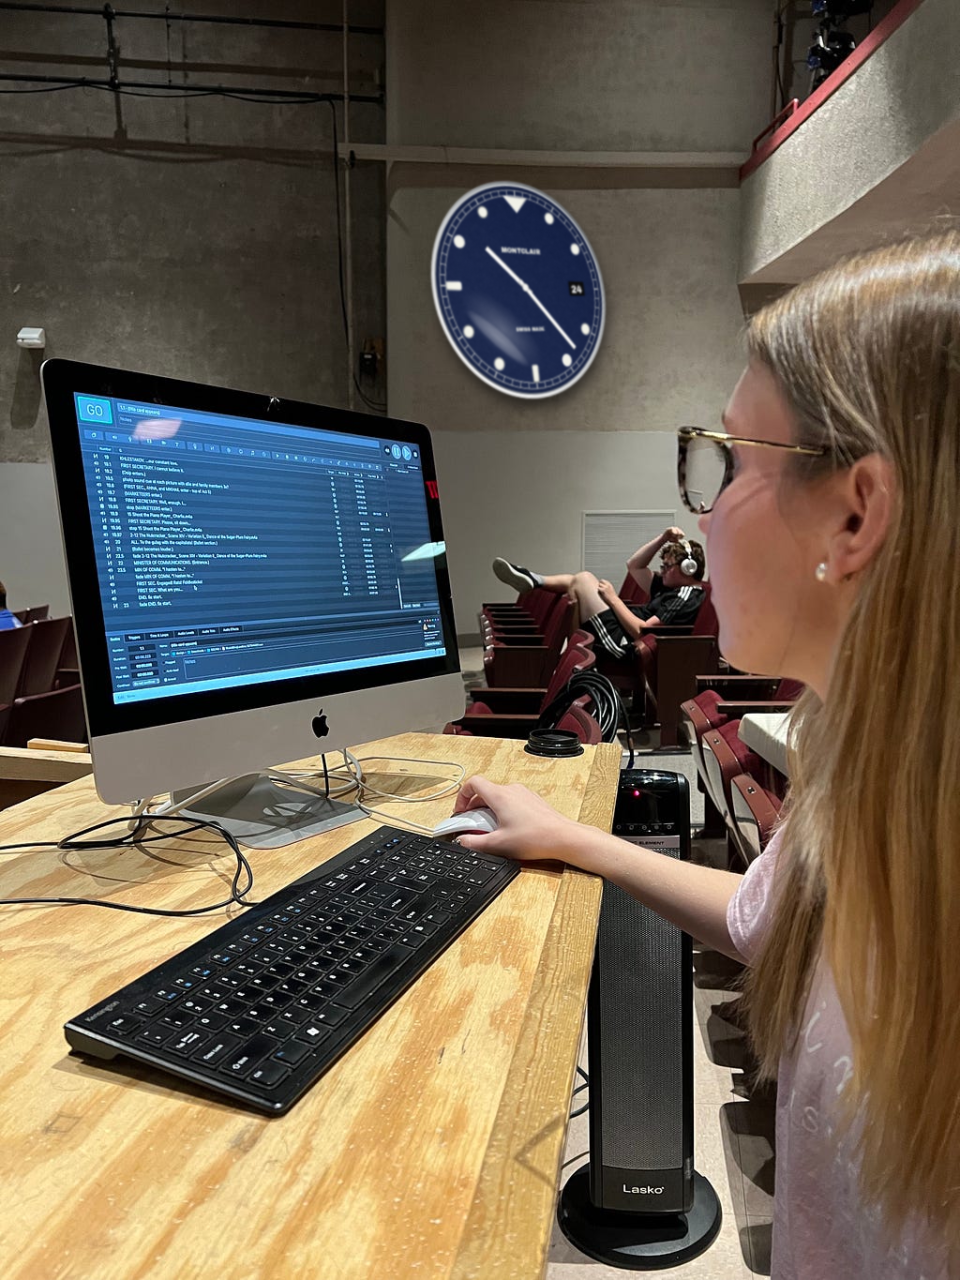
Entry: 10 h 23 min
